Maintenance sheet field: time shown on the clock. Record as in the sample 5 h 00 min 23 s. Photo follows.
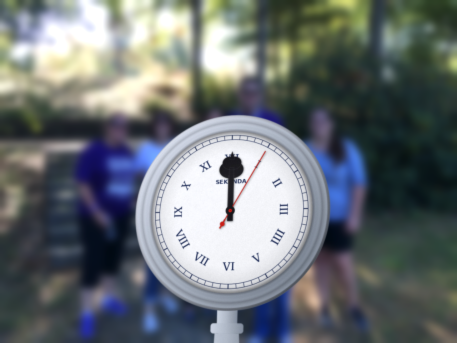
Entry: 12 h 00 min 05 s
